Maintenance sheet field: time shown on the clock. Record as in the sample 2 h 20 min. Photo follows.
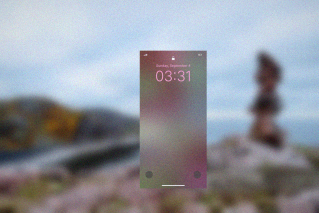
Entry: 3 h 31 min
